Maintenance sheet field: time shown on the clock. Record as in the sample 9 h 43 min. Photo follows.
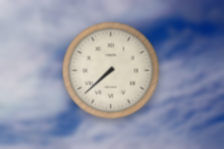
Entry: 7 h 38 min
